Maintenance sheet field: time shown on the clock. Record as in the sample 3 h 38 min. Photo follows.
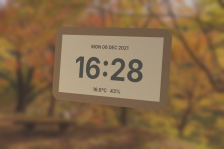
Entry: 16 h 28 min
